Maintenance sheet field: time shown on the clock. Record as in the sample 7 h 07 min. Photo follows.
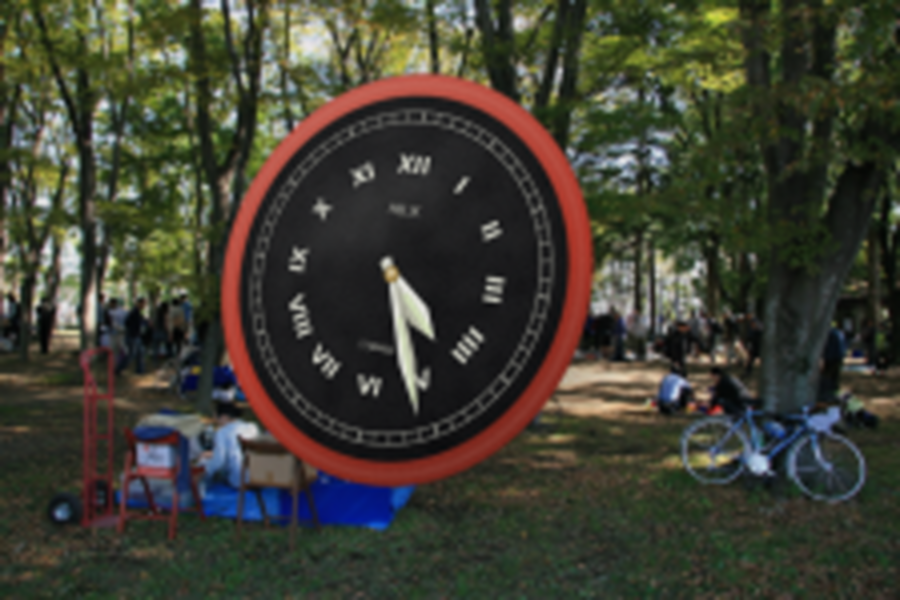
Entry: 4 h 26 min
